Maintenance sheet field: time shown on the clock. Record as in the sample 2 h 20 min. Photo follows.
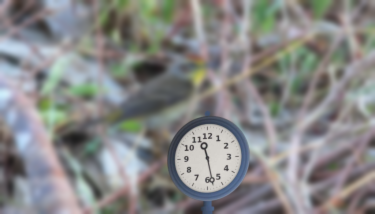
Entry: 11 h 28 min
